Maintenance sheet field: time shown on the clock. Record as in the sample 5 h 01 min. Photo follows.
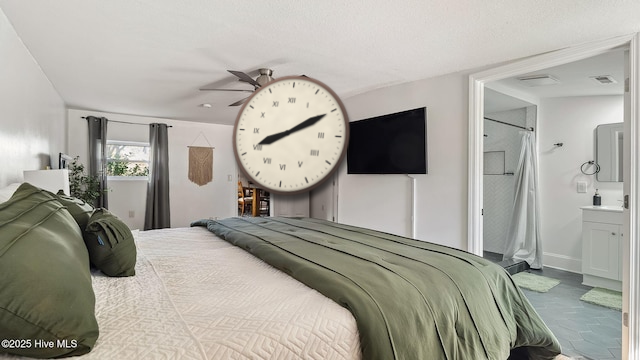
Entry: 8 h 10 min
